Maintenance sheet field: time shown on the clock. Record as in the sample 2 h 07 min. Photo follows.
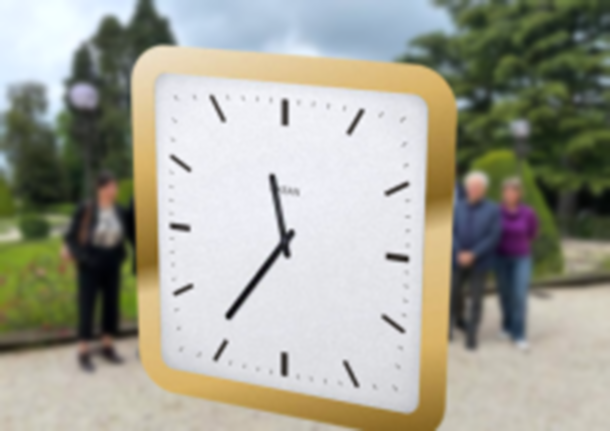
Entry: 11 h 36 min
